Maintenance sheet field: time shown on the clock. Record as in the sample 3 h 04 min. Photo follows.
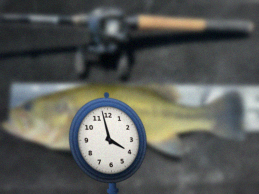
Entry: 3 h 58 min
